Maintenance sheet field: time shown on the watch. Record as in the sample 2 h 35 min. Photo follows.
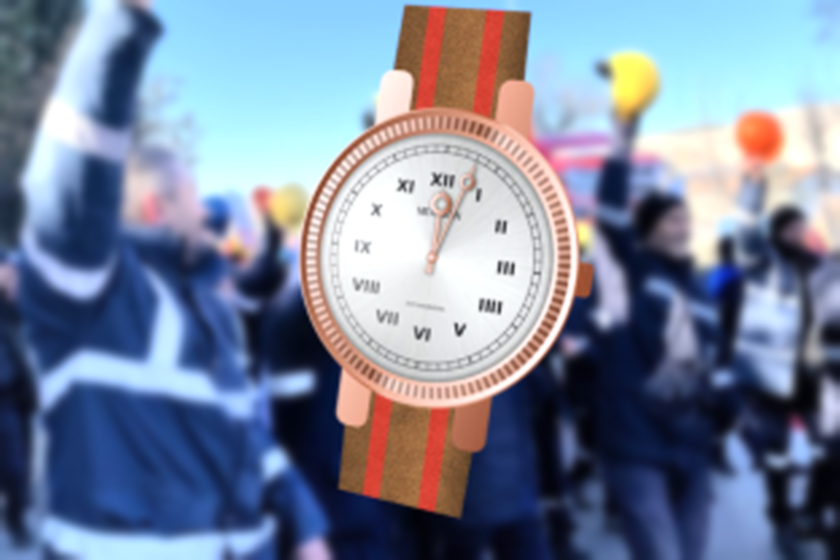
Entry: 12 h 03 min
